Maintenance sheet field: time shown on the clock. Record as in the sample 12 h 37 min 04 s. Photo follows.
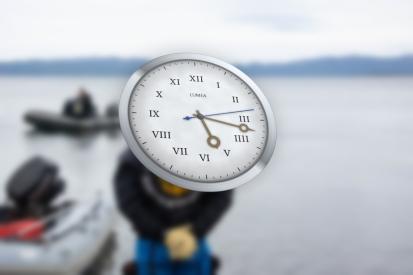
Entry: 5 h 17 min 13 s
